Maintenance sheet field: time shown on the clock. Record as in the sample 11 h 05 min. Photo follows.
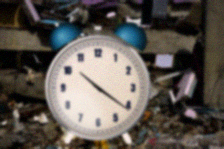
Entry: 10 h 21 min
